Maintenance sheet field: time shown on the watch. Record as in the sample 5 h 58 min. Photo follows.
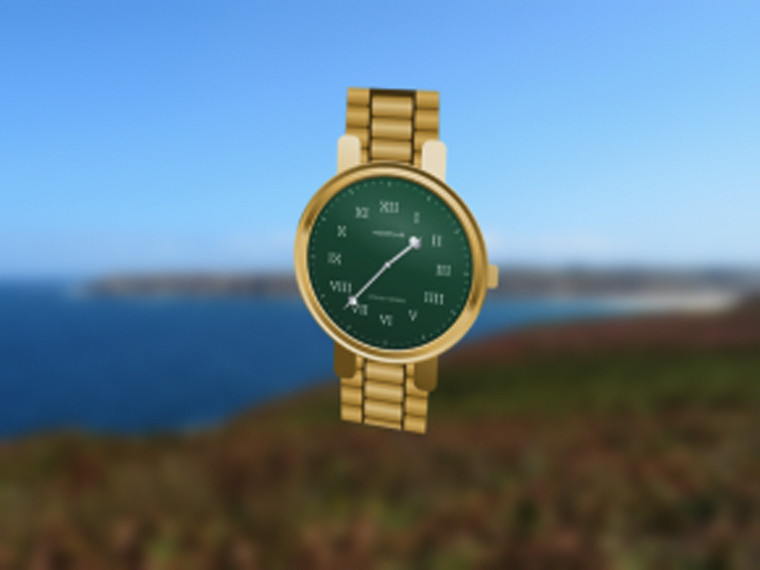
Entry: 1 h 37 min
